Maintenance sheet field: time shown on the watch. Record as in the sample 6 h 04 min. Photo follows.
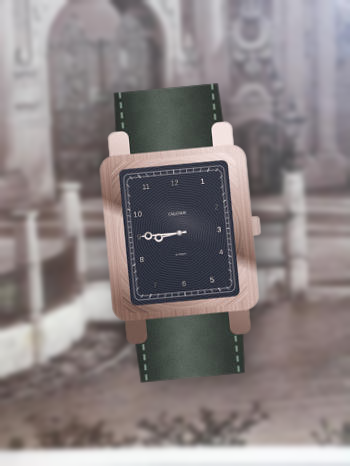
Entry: 8 h 45 min
